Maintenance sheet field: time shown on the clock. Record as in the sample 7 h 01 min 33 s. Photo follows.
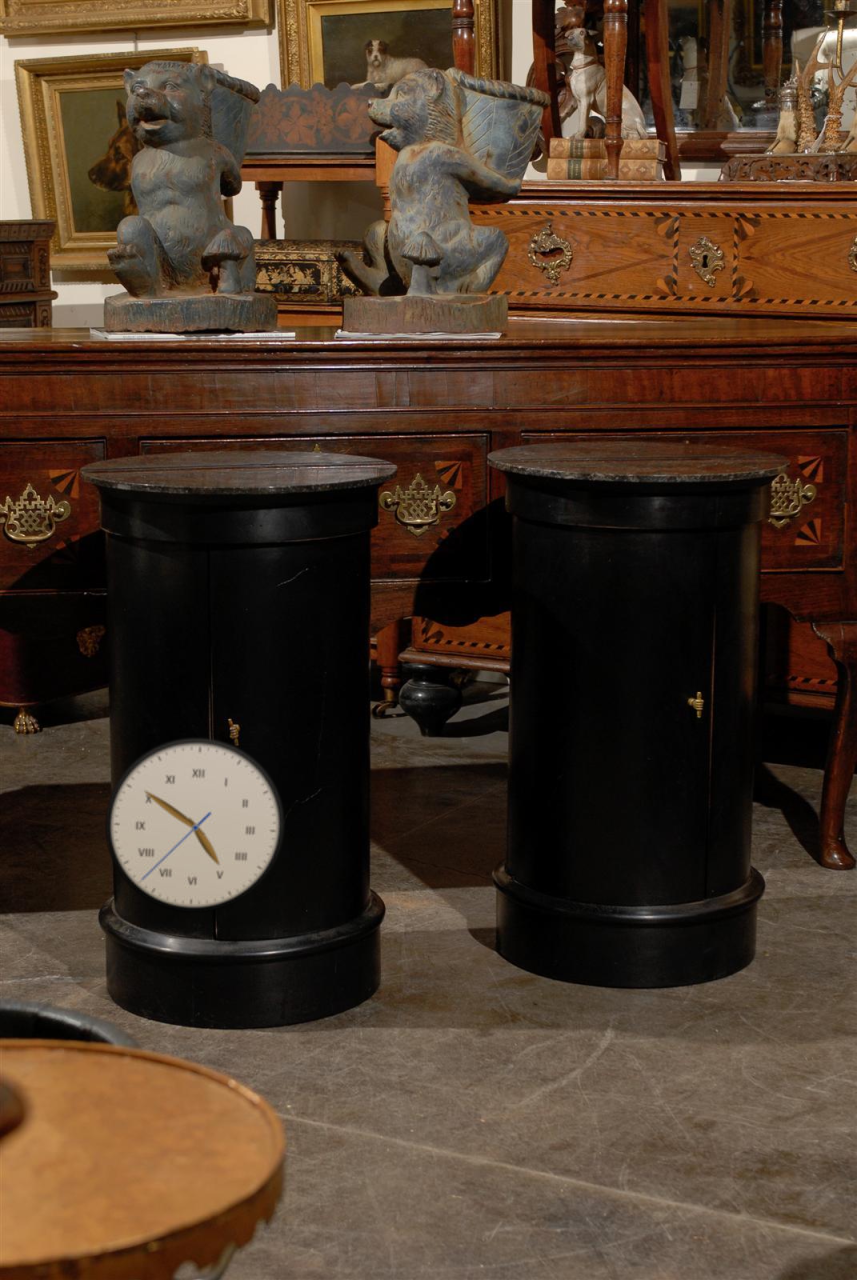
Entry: 4 h 50 min 37 s
